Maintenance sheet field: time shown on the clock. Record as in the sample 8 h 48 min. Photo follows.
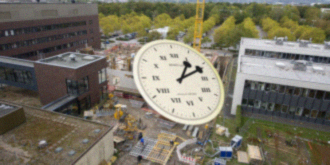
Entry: 1 h 11 min
